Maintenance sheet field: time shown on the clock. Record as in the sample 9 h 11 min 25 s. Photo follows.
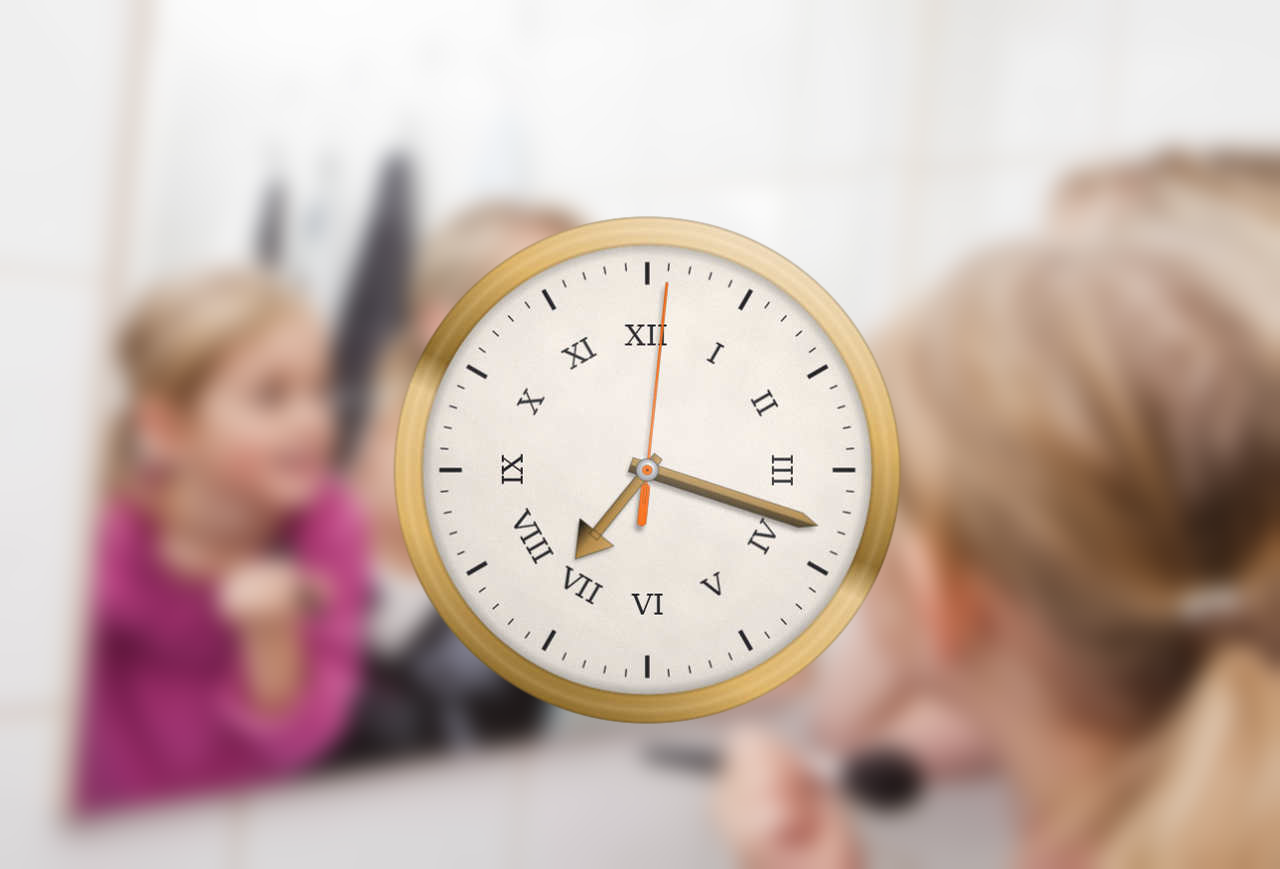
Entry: 7 h 18 min 01 s
